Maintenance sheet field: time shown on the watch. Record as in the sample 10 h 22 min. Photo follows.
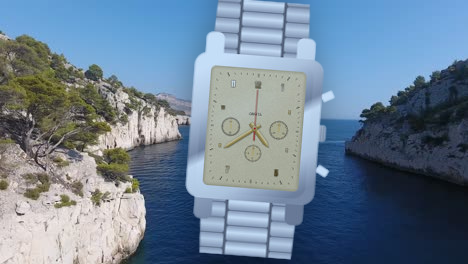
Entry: 4 h 39 min
